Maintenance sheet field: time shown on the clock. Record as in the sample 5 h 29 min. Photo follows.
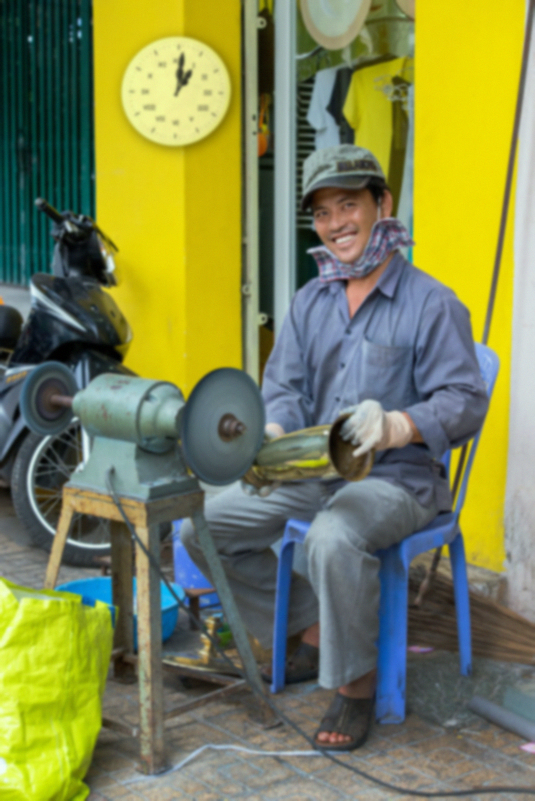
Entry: 1 h 01 min
